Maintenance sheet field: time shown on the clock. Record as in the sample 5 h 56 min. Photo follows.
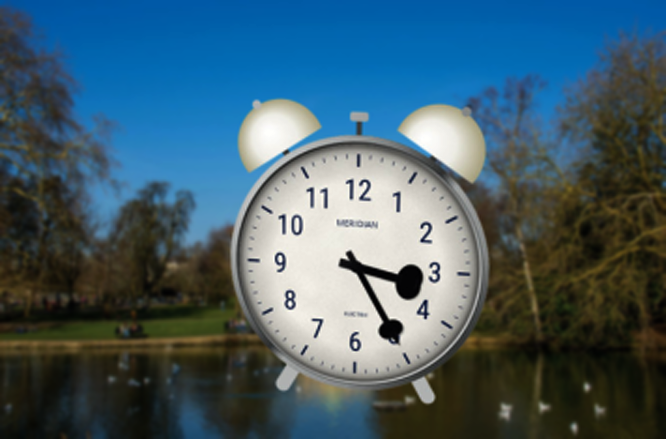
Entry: 3 h 25 min
